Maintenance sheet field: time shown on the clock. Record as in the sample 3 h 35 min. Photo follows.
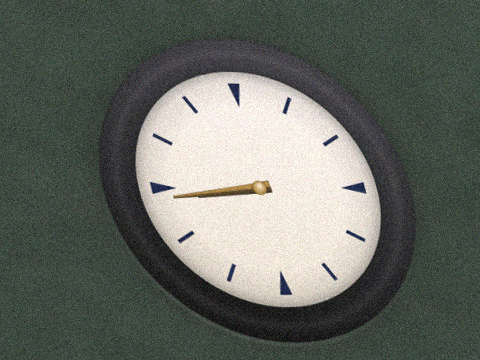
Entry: 8 h 44 min
